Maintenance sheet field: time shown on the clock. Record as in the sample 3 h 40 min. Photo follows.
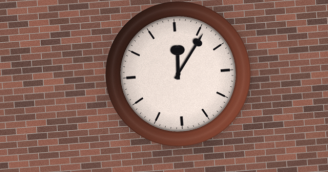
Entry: 12 h 06 min
